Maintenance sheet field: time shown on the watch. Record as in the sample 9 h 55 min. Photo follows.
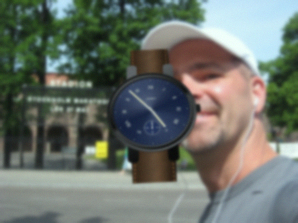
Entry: 4 h 53 min
